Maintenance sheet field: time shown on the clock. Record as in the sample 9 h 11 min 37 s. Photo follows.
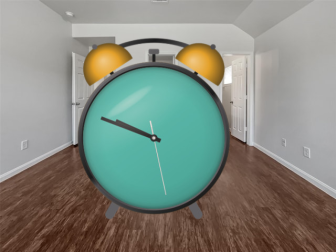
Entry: 9 h 48 min 28 s
